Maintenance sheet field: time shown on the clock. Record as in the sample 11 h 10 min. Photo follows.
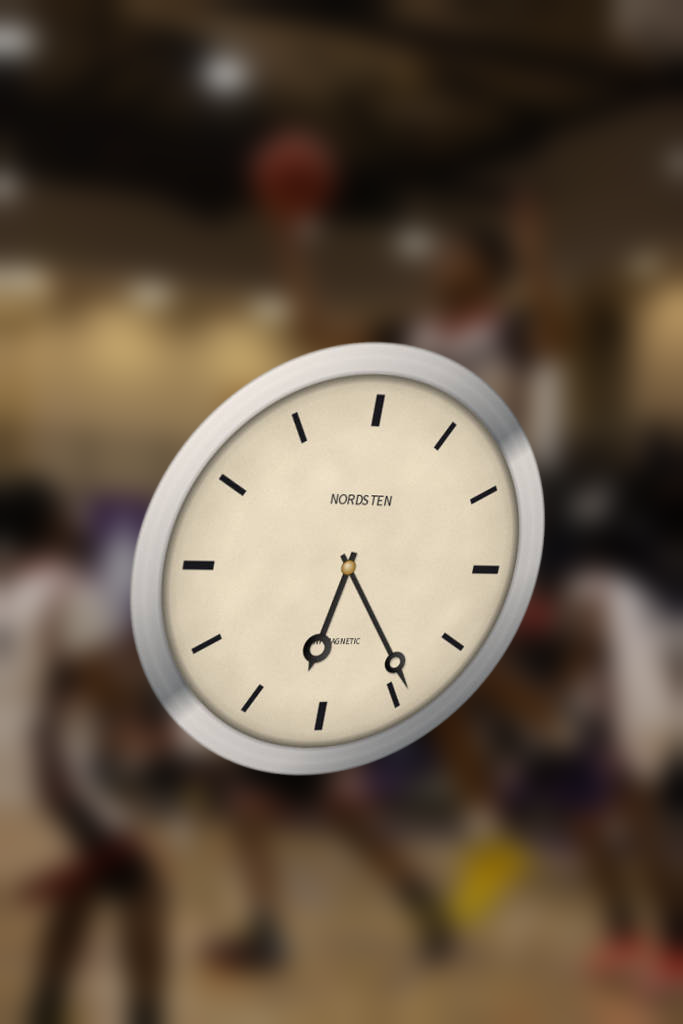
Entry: 6 h 24 min
